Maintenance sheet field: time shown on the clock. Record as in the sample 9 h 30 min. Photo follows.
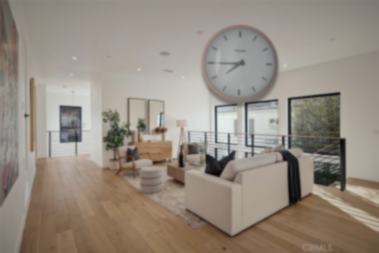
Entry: 7 h 45 min
